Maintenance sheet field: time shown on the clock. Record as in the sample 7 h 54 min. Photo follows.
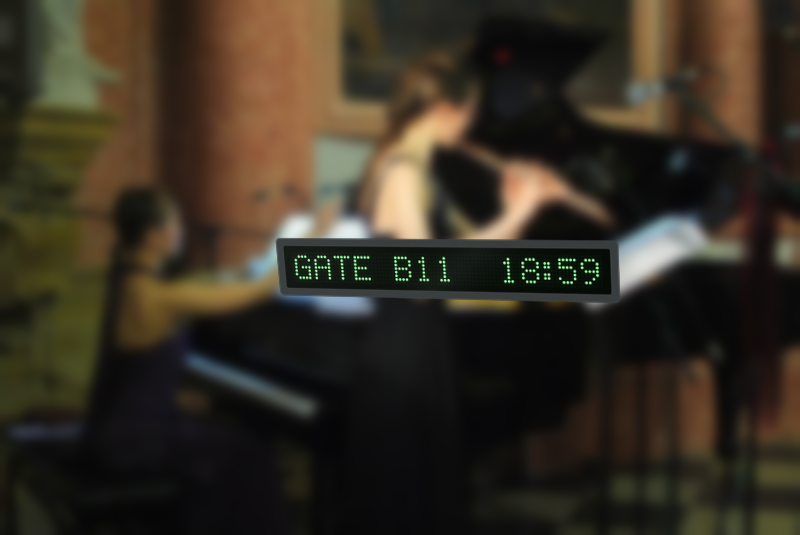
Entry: 18 h 59 min
